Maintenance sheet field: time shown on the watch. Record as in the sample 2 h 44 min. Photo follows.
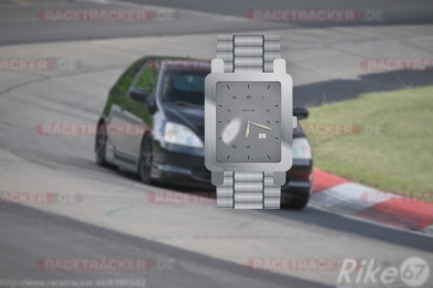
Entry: 6 h 18 min
